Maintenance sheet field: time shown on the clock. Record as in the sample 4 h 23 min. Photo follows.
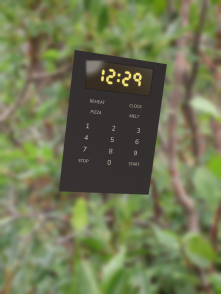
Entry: 12 h 29 min
